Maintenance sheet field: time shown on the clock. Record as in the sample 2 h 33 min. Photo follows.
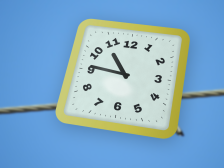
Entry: 10 h 46 min
